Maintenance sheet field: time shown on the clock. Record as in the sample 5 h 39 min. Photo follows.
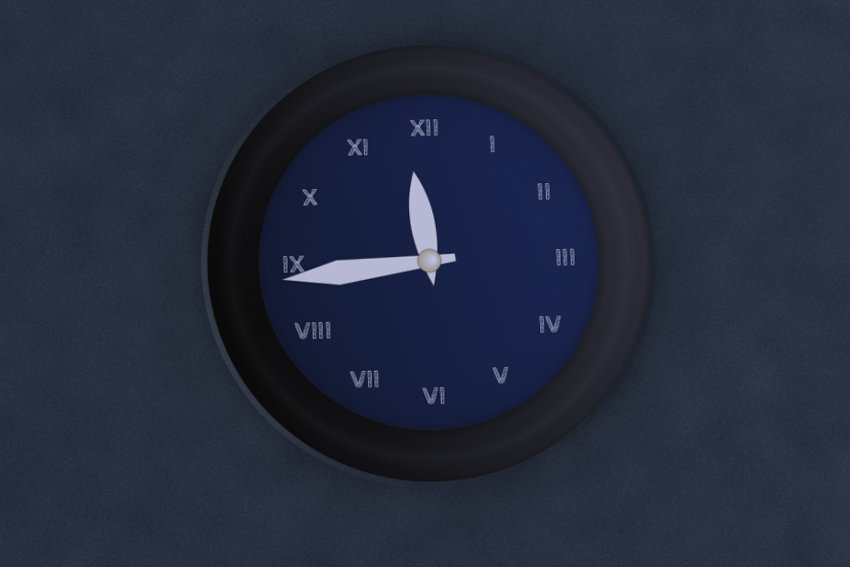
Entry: 11 h 44 min
